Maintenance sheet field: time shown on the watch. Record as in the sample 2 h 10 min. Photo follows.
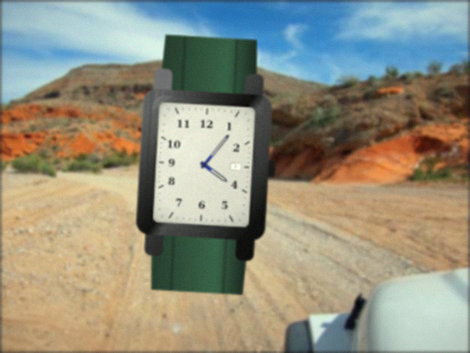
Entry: 4 h 06 min
